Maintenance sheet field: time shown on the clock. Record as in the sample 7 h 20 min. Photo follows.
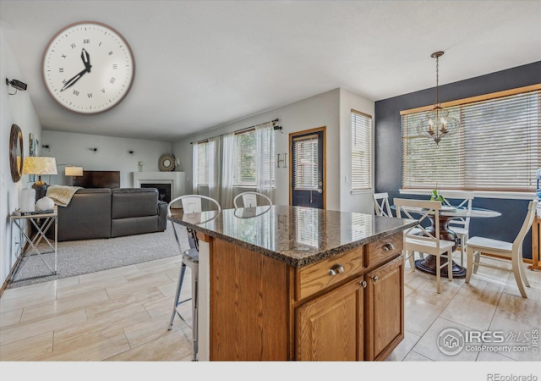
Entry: 11 h 39 min
